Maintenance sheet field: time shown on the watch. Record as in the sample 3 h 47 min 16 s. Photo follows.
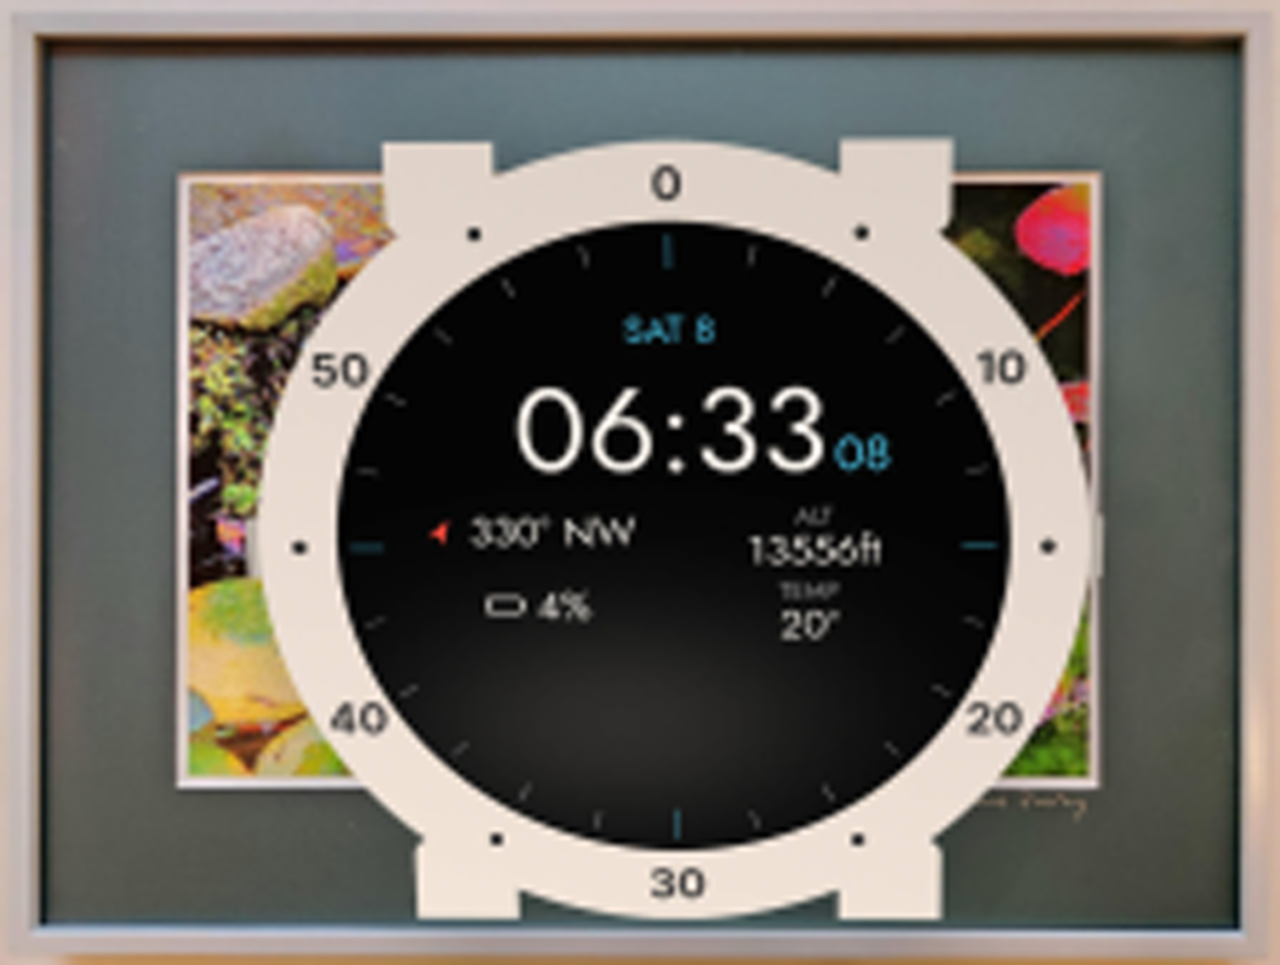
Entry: 6 h 33 min 08 s
